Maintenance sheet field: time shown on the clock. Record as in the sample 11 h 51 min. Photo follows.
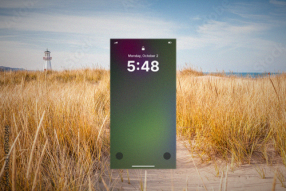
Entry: 5 h 48 min
